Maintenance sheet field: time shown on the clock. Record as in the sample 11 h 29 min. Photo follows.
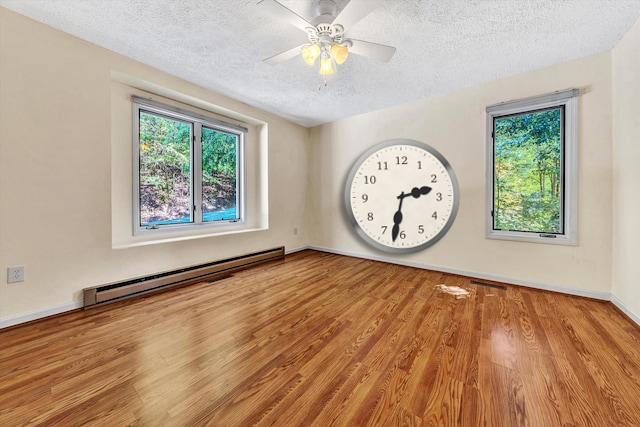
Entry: 2 h 32 min
